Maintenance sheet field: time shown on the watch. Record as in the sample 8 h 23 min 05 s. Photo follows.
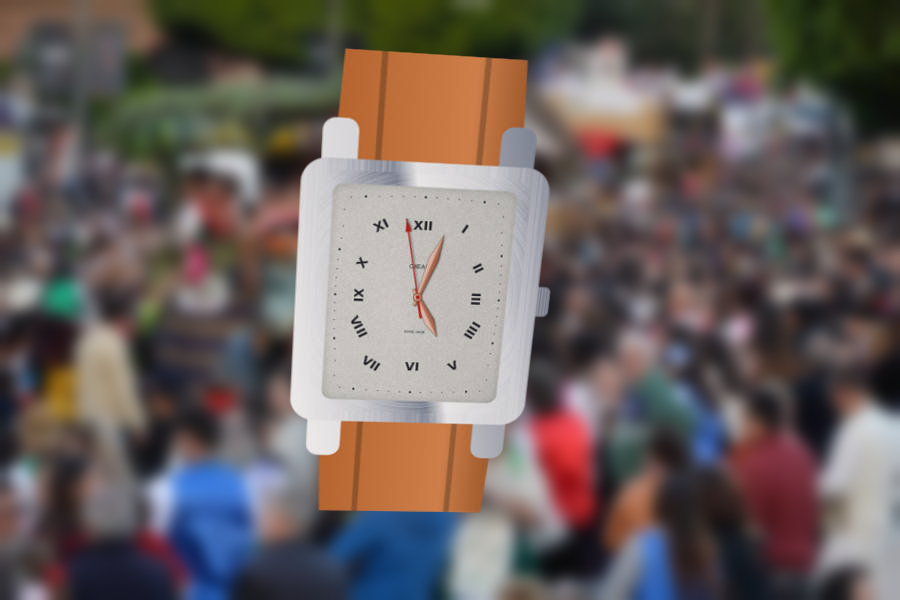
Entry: 5 h 02 min 58 s
